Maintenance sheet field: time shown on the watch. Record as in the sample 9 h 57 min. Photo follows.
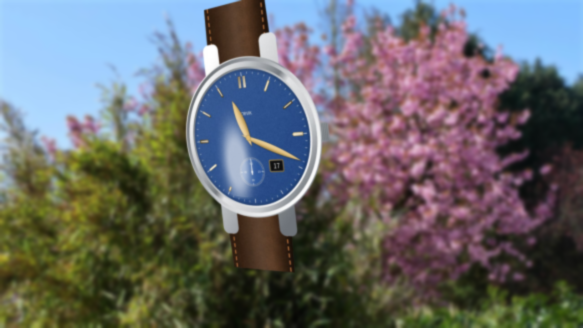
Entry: 11 h 19 min
